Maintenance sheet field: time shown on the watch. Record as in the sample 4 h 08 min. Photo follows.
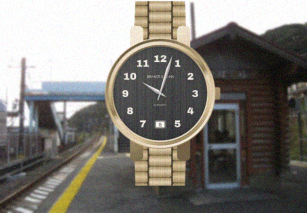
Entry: 10 h 03 min
